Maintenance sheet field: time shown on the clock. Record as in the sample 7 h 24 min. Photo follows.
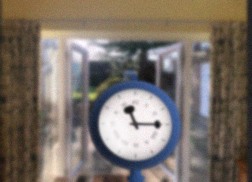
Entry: 11 h 15 min
